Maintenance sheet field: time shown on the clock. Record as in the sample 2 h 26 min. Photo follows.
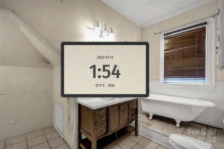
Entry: 1 h 54 min
